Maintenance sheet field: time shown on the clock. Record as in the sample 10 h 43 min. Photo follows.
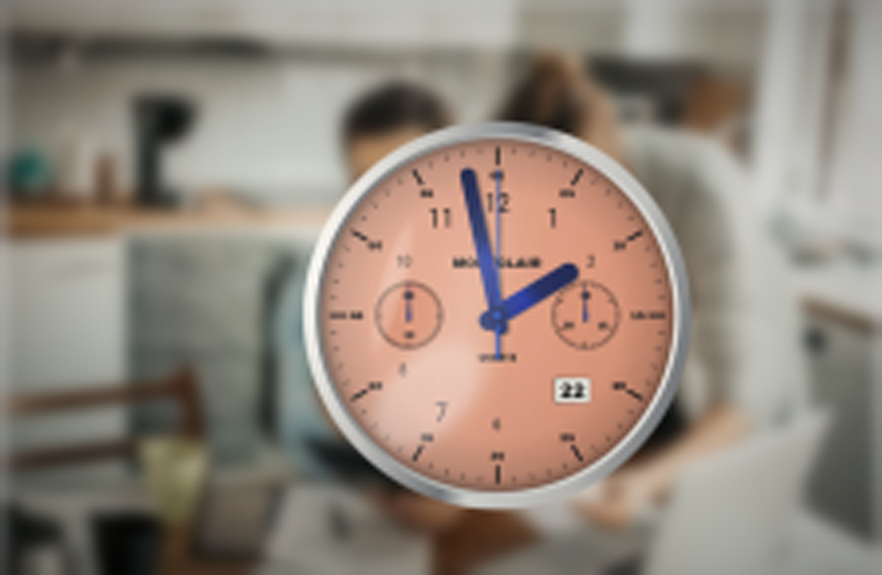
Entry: 1 h 58 min
